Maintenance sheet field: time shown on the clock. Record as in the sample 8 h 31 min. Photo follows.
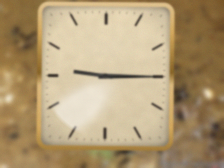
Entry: 9 h 15 min
